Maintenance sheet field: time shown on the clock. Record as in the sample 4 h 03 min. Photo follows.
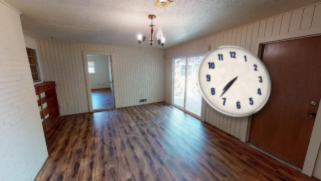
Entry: 7 h 37 min
